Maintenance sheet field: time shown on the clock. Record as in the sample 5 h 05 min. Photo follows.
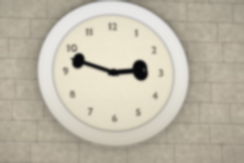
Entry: 2 h 48 min
